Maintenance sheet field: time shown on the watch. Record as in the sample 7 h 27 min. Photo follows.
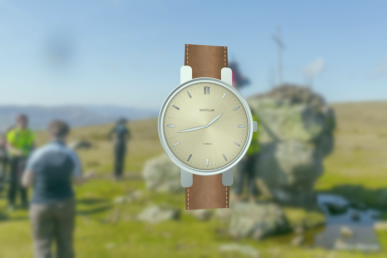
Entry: 1 h 43 min
